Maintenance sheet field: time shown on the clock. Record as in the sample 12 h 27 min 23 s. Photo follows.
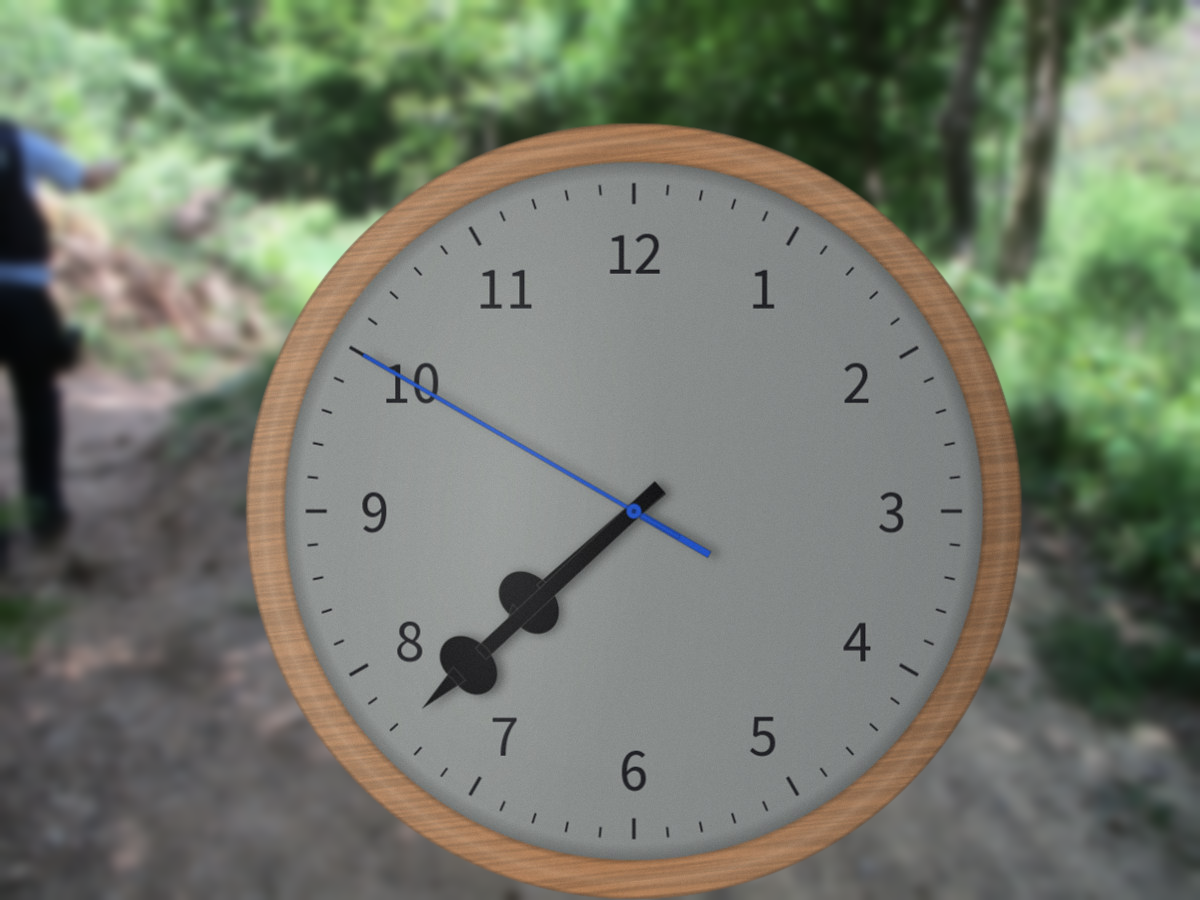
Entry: 7 h 37 min 50 s
